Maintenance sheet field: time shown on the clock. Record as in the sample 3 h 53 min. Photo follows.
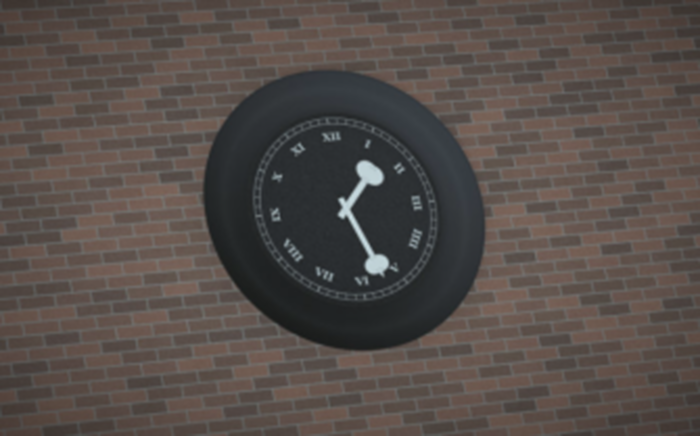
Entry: 1 h 27 min
